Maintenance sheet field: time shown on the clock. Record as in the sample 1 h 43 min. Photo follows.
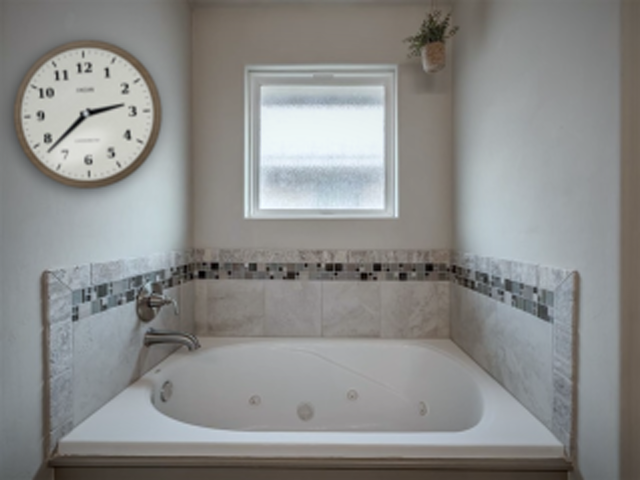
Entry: 2 h 38 min
